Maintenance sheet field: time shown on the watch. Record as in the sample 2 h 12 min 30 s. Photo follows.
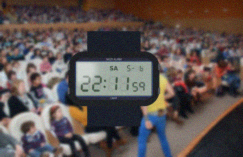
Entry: 22 h 11 min 59 s
